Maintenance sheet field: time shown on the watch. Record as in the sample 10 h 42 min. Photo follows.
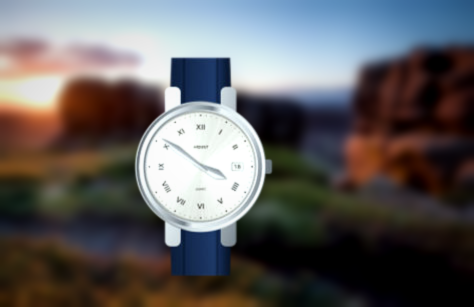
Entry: 3 h 51 min
